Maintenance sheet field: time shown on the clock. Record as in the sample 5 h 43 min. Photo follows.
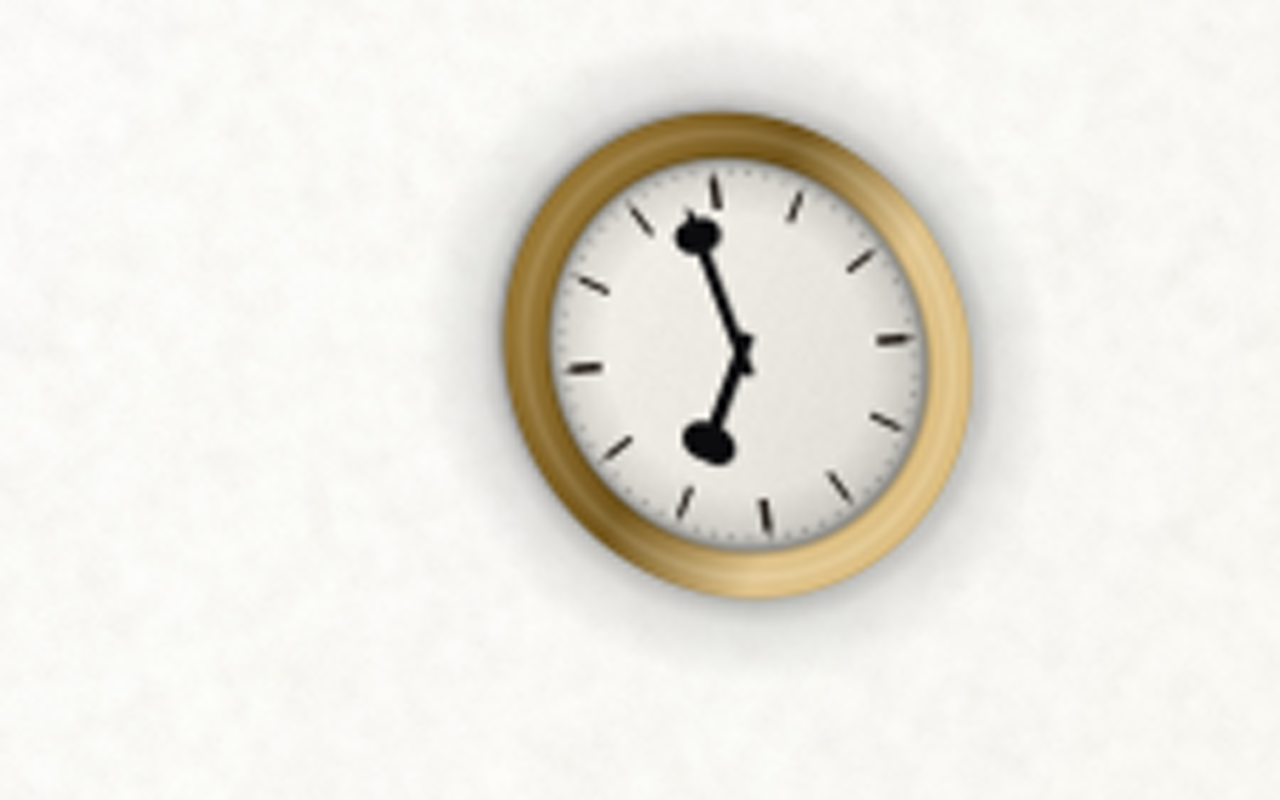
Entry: 6 h 58 min
